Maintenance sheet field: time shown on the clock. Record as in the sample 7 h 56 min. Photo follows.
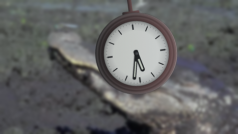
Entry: 5 h 32 min
